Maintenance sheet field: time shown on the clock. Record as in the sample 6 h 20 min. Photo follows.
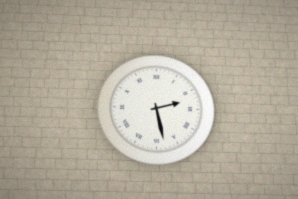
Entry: 2 h 28 min
